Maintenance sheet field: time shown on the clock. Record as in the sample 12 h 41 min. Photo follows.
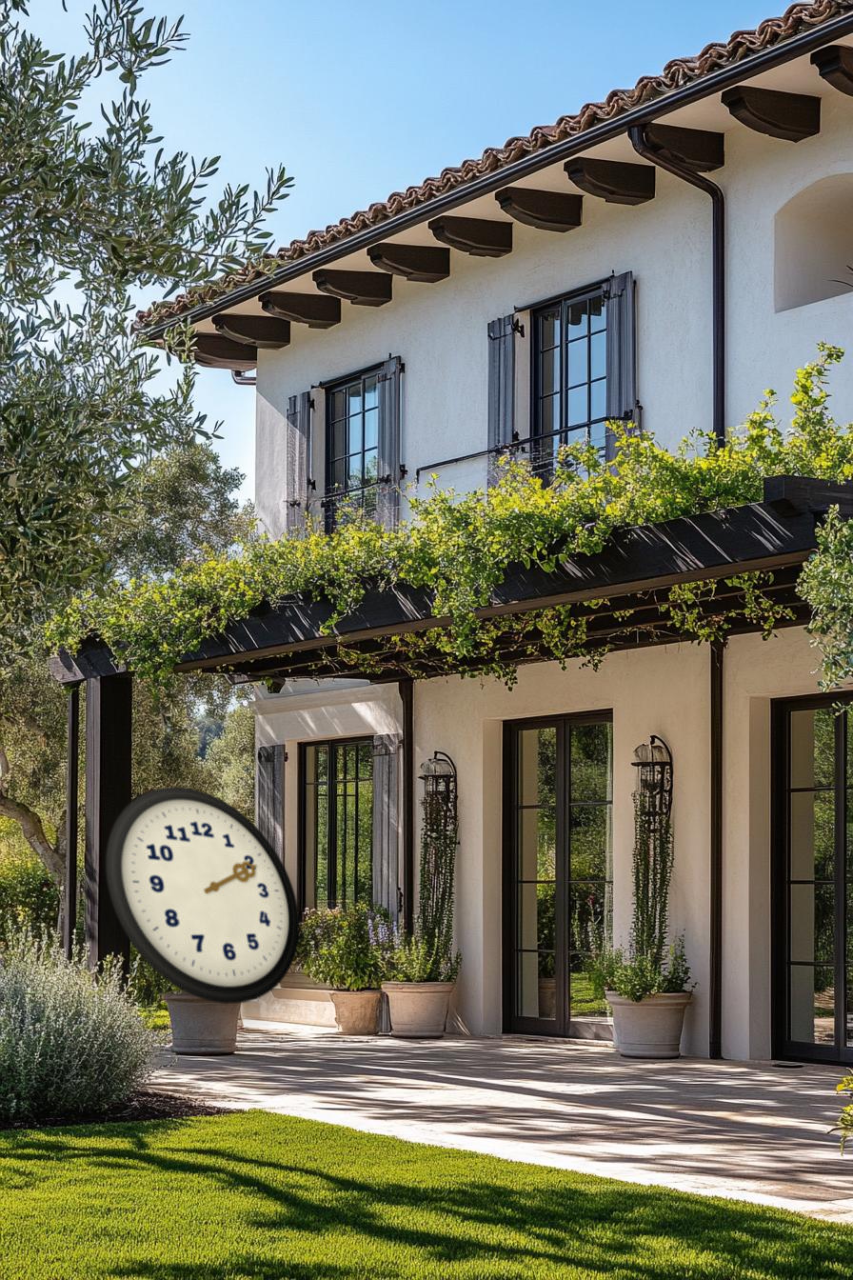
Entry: 2 h 11 min
